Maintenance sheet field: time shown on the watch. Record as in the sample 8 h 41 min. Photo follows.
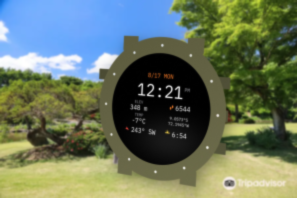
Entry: 12 h 21 min
